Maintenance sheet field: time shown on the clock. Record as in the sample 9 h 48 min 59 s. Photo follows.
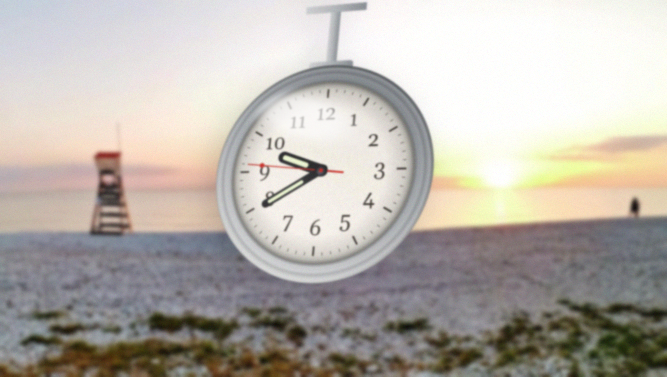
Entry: 9 h 39 min 46 s
